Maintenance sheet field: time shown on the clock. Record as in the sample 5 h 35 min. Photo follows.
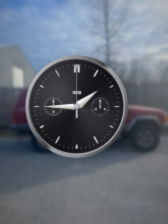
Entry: 1 h 45 min
